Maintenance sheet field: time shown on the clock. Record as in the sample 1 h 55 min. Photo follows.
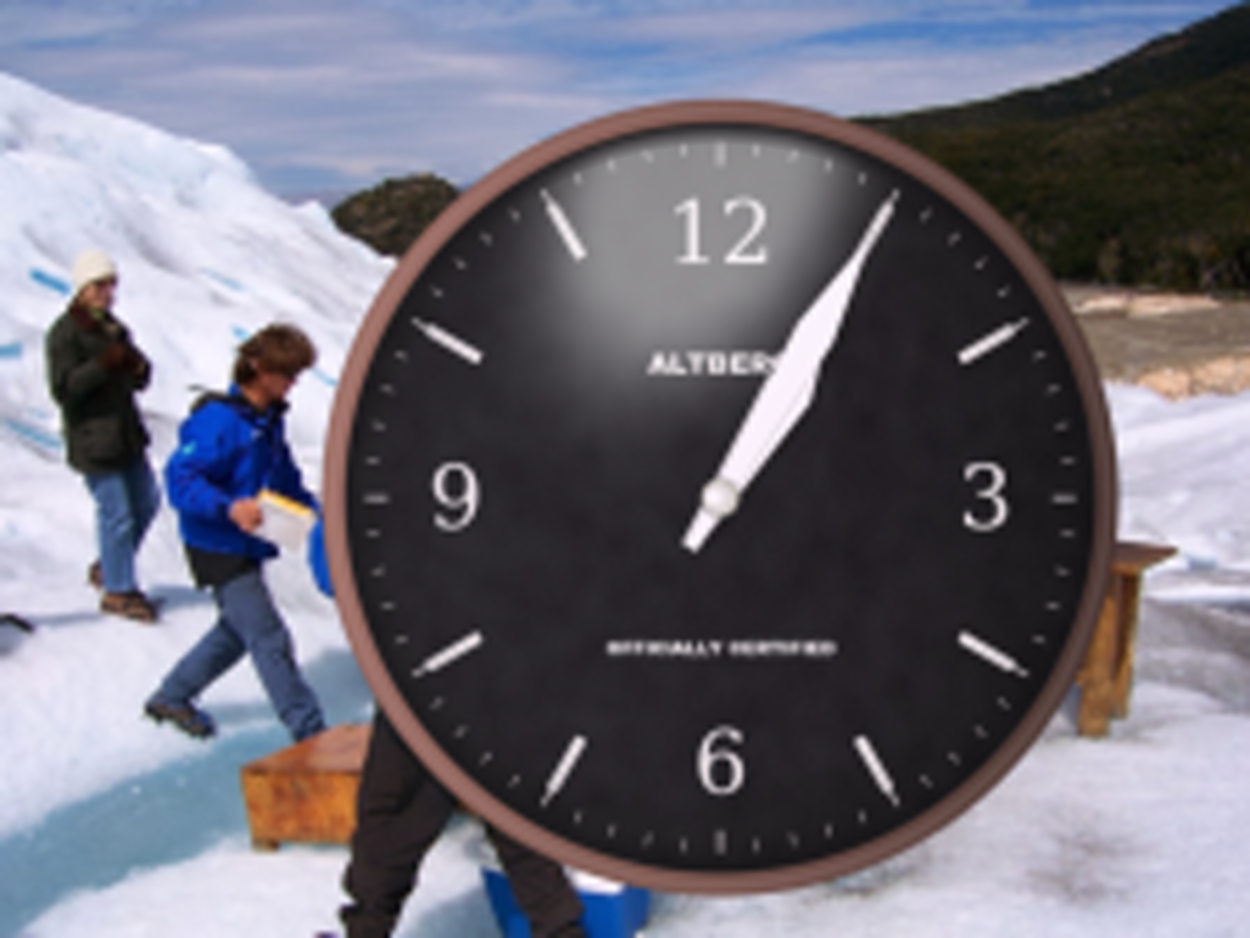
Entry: 1 h 05 min
